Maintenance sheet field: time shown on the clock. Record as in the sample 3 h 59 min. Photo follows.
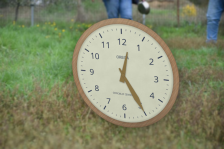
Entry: 12 h 25 min
